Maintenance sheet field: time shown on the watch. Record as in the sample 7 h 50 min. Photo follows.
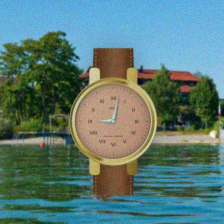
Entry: 9 h 02 min
